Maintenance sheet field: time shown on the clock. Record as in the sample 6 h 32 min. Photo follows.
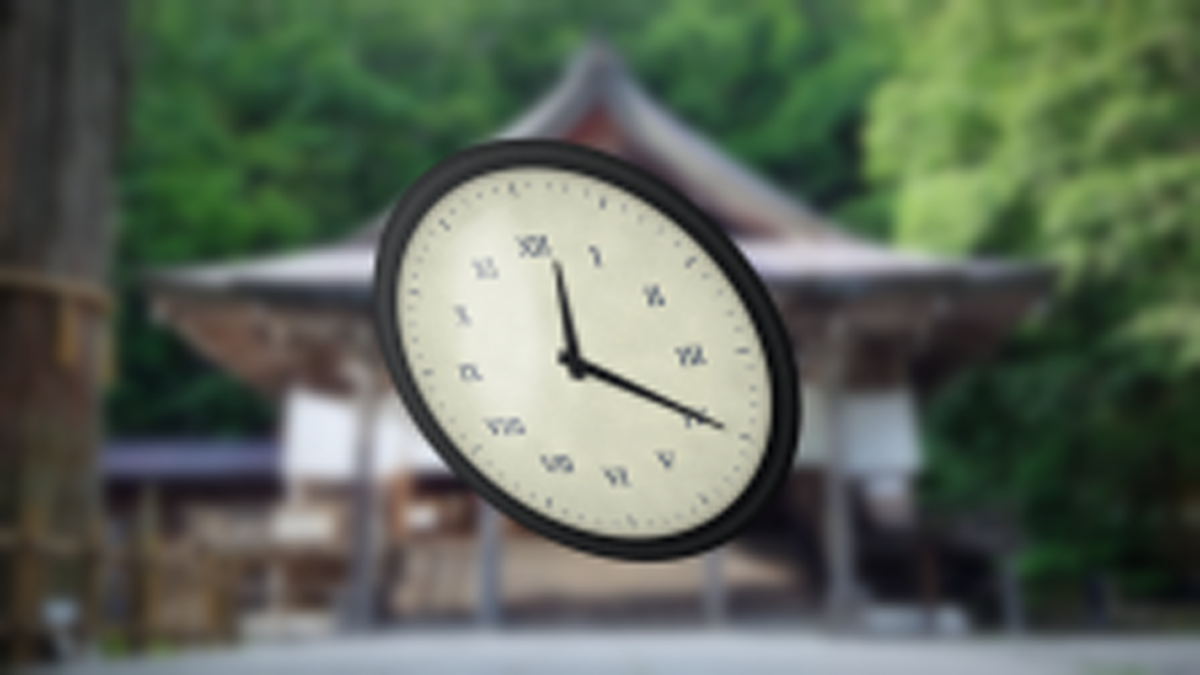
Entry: 12 h 20 min
